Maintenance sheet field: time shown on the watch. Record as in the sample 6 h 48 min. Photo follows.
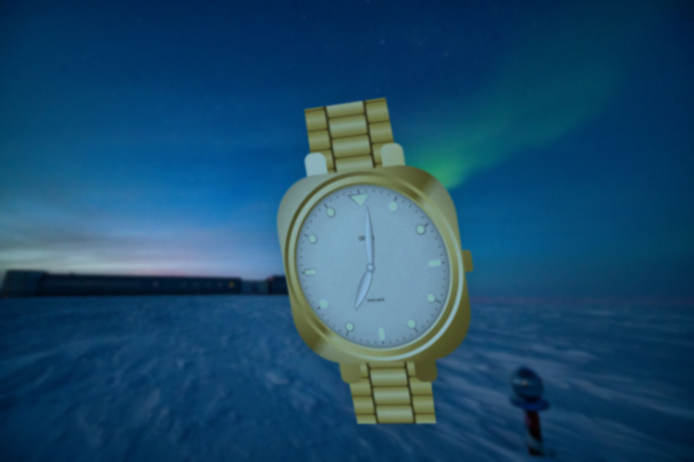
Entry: 7 h 01 min
